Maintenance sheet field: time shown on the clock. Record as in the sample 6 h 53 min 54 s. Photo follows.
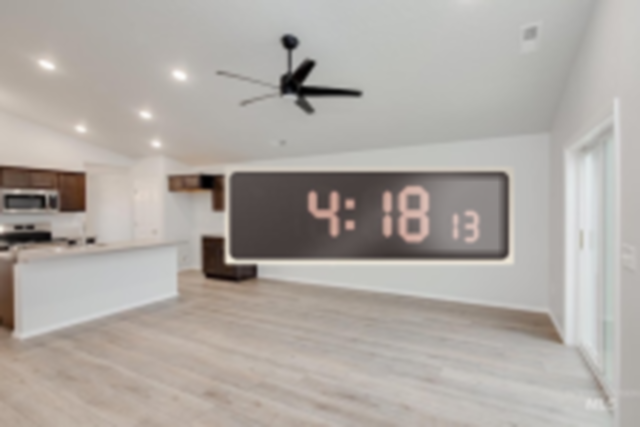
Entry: 4 h 18 min 13 s
